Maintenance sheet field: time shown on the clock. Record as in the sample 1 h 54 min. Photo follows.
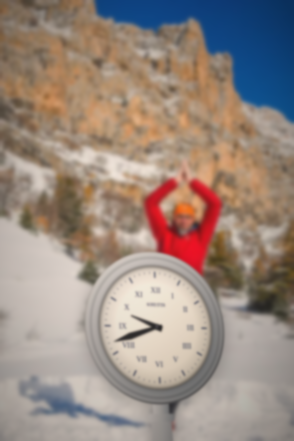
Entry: 9 h 42 min
